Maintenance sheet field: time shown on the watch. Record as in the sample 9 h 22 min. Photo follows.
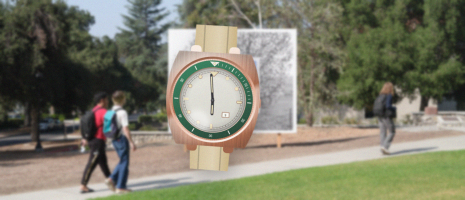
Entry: 5 h 59 min
